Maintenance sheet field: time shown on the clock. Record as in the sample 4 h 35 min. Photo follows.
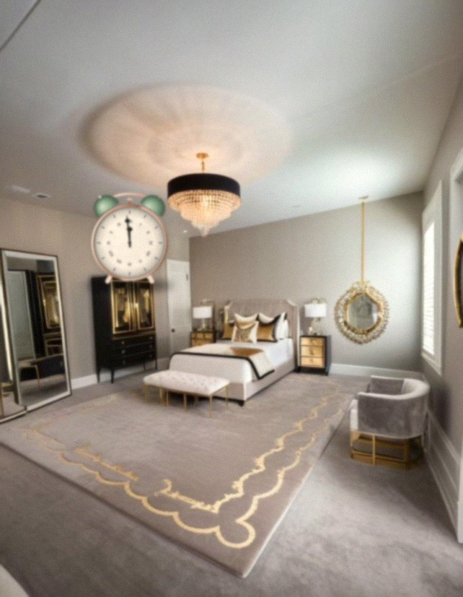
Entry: 11 h 59 min
